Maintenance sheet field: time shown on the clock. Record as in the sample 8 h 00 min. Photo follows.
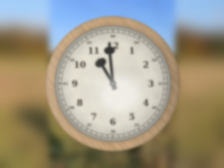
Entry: 10 h 59 min
